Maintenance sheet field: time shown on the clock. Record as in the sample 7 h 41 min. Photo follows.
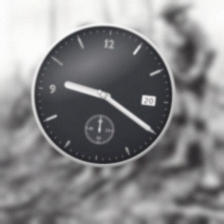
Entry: 9 h 20 min
